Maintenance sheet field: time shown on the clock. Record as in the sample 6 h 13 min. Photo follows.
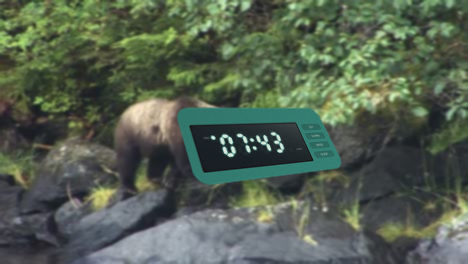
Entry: 7 h 43 min
